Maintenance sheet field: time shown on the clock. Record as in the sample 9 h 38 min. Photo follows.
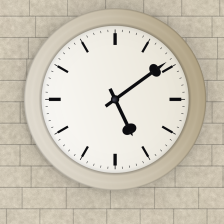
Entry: 5 h 09 min
